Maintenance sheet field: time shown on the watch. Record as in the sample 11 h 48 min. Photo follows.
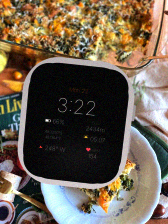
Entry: 3 h 22 min
